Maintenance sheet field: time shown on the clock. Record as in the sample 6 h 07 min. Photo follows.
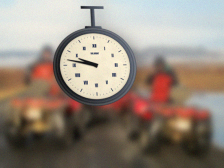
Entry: 9 h 47 min
